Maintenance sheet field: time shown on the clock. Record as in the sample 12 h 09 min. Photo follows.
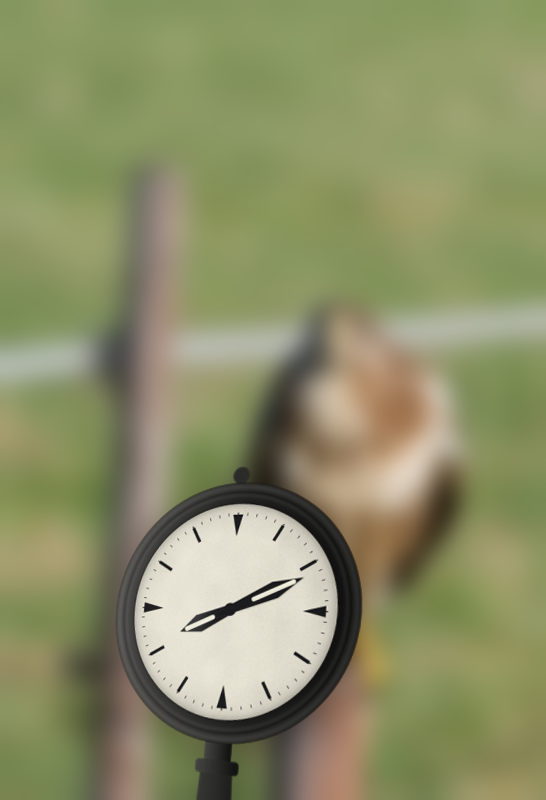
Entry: 8 h 11 min
